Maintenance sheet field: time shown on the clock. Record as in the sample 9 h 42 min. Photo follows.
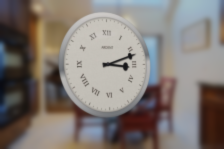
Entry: 3 h 12 min
